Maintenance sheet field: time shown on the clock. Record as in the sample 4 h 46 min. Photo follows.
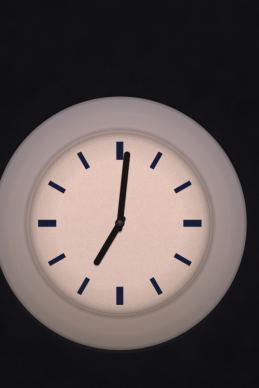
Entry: 7 h 01 min
